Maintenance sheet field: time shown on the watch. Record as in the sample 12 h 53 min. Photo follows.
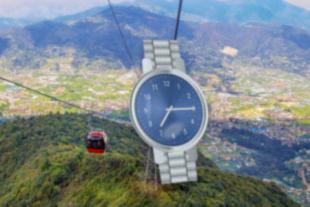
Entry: 7 h 15 min
